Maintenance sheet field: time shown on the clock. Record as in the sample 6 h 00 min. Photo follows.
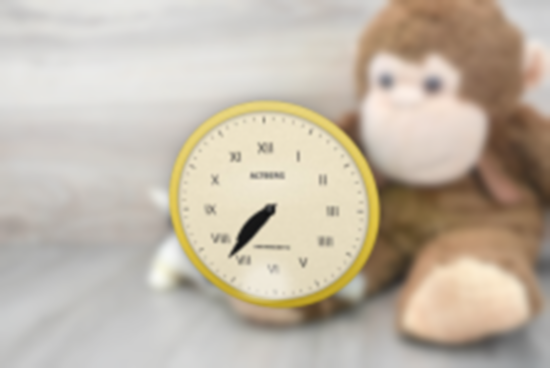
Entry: 7 h 37 min
